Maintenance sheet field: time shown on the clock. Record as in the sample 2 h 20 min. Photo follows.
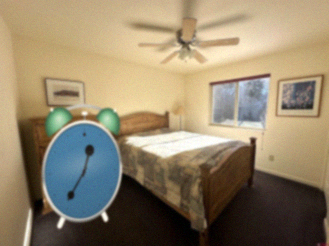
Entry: 12 h 36 min
